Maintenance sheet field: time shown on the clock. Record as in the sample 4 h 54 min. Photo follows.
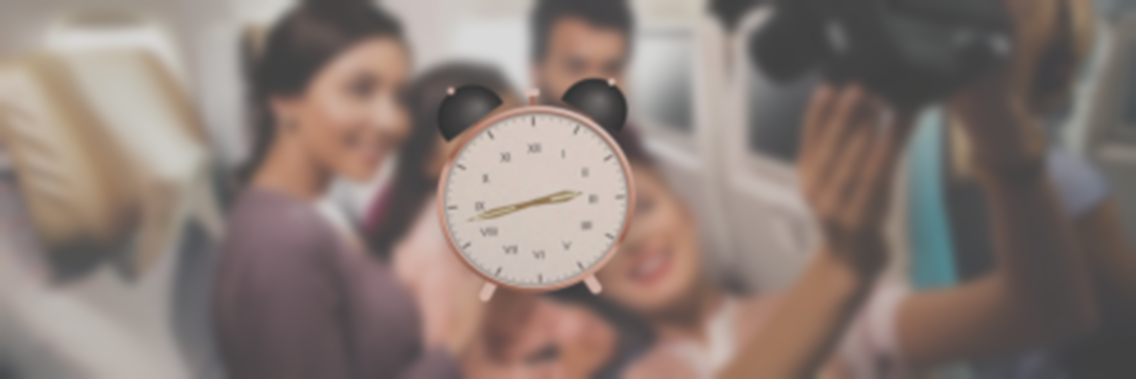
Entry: 2 h 43 min
